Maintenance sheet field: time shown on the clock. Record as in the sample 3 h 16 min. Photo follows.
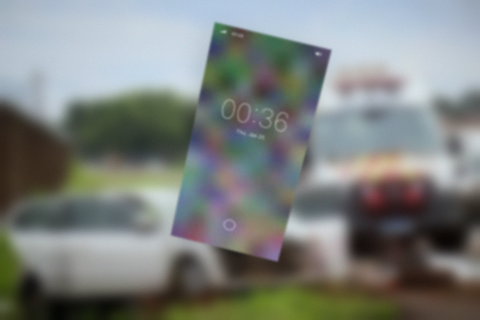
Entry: 0 h 36 min
